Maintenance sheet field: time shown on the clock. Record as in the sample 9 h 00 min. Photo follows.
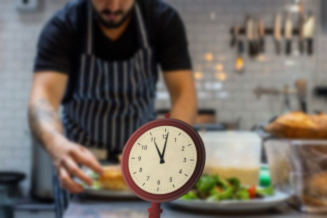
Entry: 11 h 01 min
